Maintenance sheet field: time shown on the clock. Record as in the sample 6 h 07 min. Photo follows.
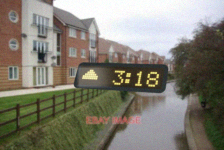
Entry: 3 h 18 min
